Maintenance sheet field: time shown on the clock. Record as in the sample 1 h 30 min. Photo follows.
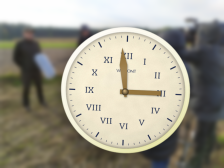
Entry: 2 h 59 min
